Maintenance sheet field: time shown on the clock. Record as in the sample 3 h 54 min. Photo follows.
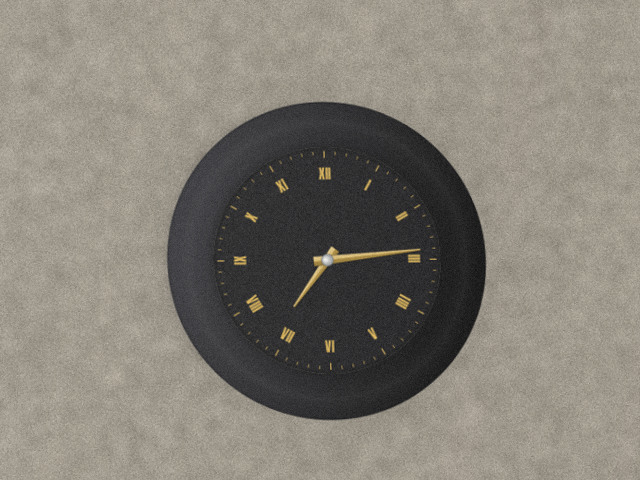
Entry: 7 h 14 min
